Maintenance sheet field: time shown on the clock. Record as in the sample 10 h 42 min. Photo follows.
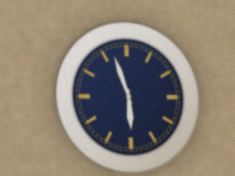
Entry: 5 h 57 min
